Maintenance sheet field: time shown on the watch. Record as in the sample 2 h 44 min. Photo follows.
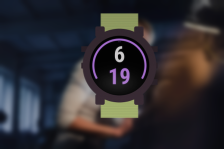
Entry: 6 h 19 min
